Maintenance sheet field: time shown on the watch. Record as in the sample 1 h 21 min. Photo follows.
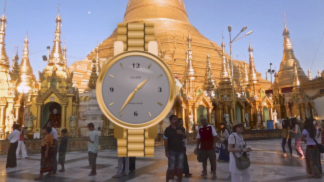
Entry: 1 h 36 min
